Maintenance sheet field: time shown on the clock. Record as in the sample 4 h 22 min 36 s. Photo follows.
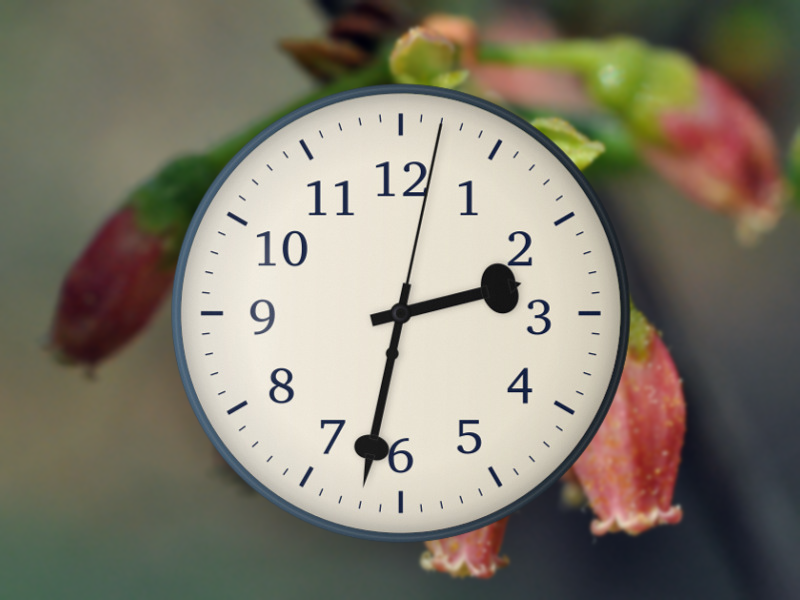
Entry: 2 h 32 min 02 s
